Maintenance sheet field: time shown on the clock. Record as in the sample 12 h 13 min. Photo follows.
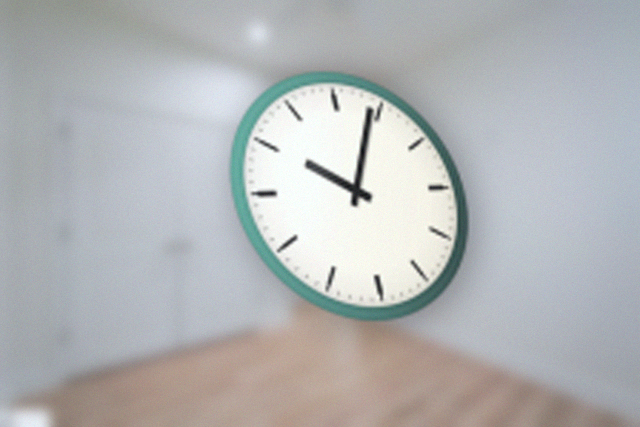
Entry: 10 h 04 min
